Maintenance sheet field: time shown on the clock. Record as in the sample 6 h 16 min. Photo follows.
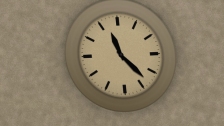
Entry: 11 h 23 min
